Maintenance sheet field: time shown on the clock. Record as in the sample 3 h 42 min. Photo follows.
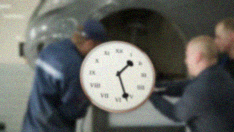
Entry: 1 h 27 min
